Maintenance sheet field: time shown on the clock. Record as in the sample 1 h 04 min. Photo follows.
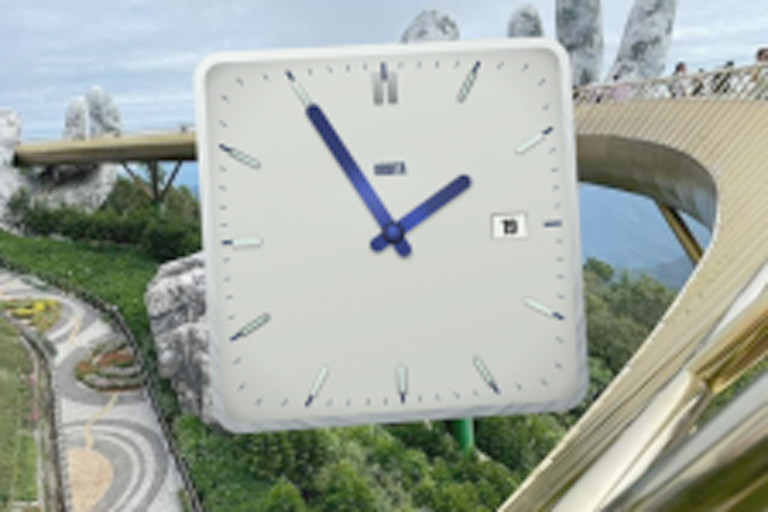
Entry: 1 h 55 min
